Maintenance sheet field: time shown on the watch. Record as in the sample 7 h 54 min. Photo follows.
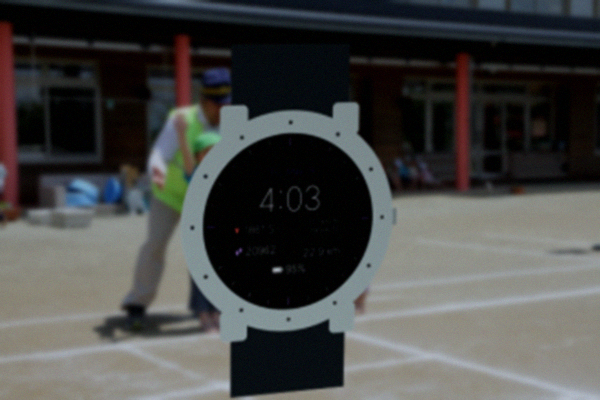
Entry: 4 h 03 min
